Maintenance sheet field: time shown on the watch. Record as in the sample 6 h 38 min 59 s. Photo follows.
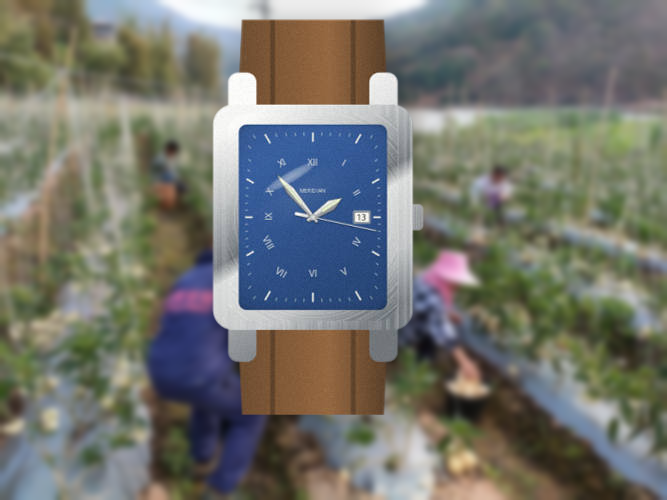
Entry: 1 h 53 min 17 s
